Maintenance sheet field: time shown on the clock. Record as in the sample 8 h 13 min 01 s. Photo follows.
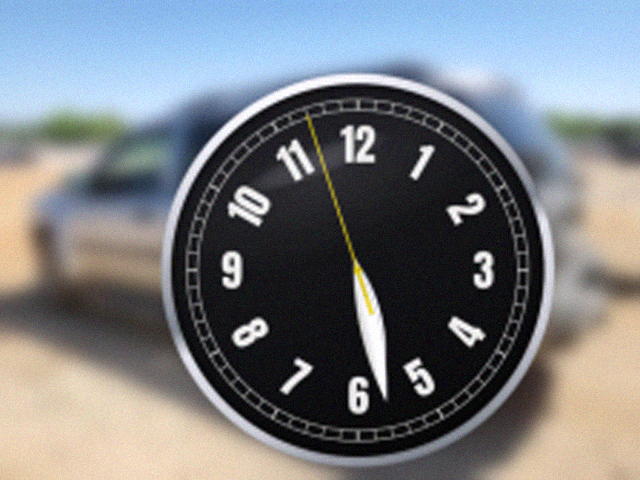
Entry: 5 h 27 min 57 s
